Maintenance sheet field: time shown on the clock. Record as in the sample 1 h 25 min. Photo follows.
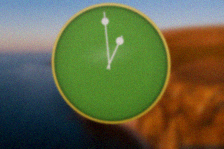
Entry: 1 h 00 min
